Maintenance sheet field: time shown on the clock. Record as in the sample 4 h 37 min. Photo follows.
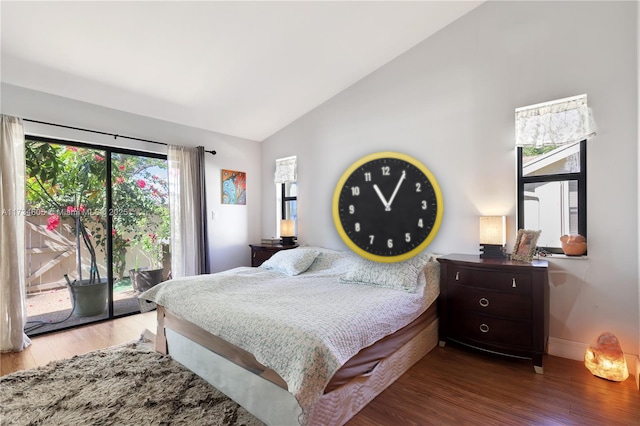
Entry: 11 h 05 min
